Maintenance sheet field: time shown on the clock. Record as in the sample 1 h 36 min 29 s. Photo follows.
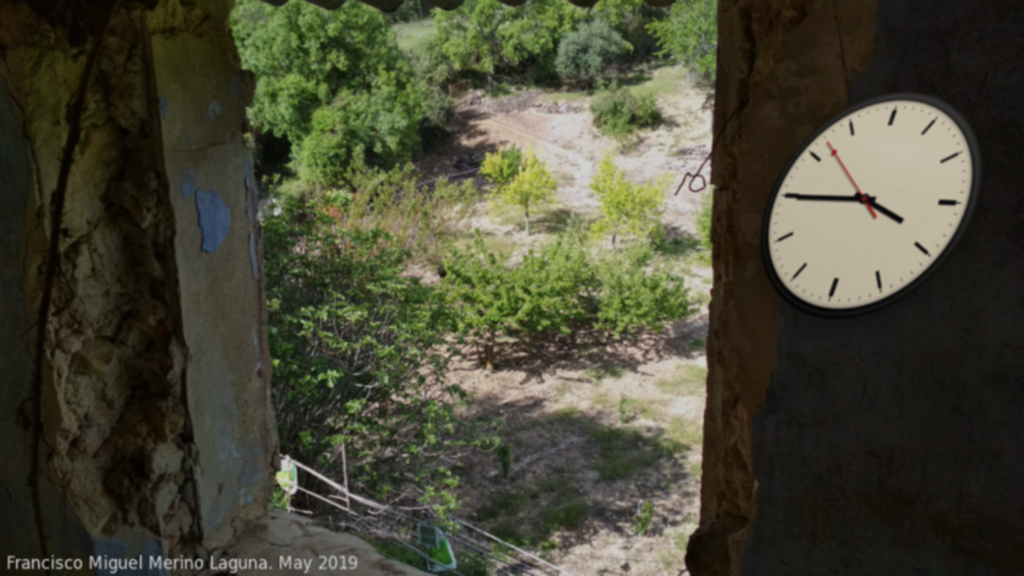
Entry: 3 h 44 min 52 s
